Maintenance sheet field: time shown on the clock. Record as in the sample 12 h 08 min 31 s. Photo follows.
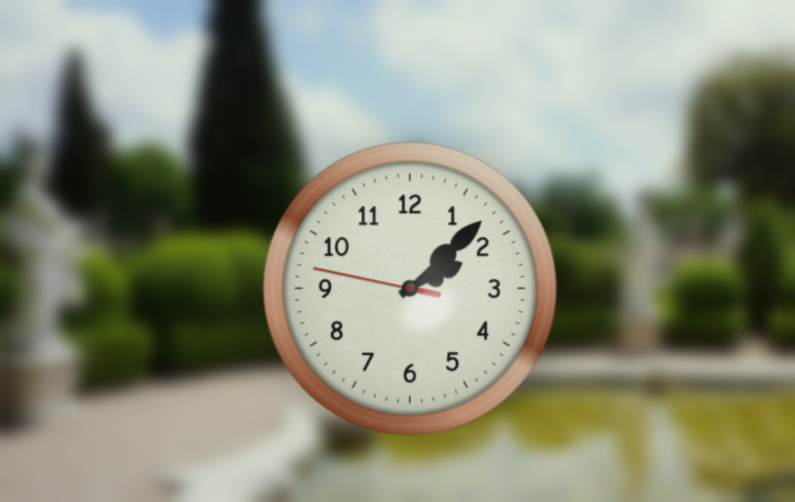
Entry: 2 h 07 min 47 s
